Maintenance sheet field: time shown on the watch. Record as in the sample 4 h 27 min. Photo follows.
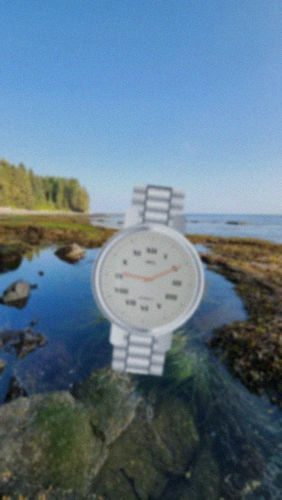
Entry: 9 h 10 min
